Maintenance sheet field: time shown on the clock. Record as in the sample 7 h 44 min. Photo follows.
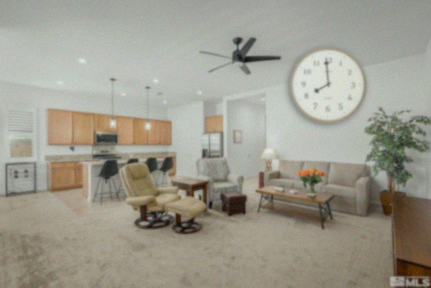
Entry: 7 h 59 min
